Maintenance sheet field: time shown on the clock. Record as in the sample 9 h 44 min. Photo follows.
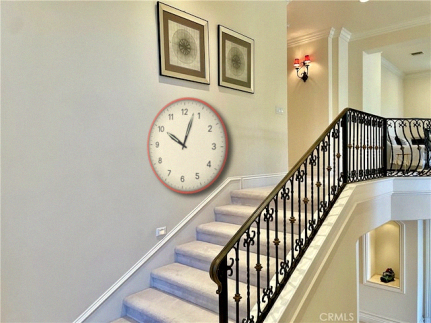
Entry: 10 h 03 min
